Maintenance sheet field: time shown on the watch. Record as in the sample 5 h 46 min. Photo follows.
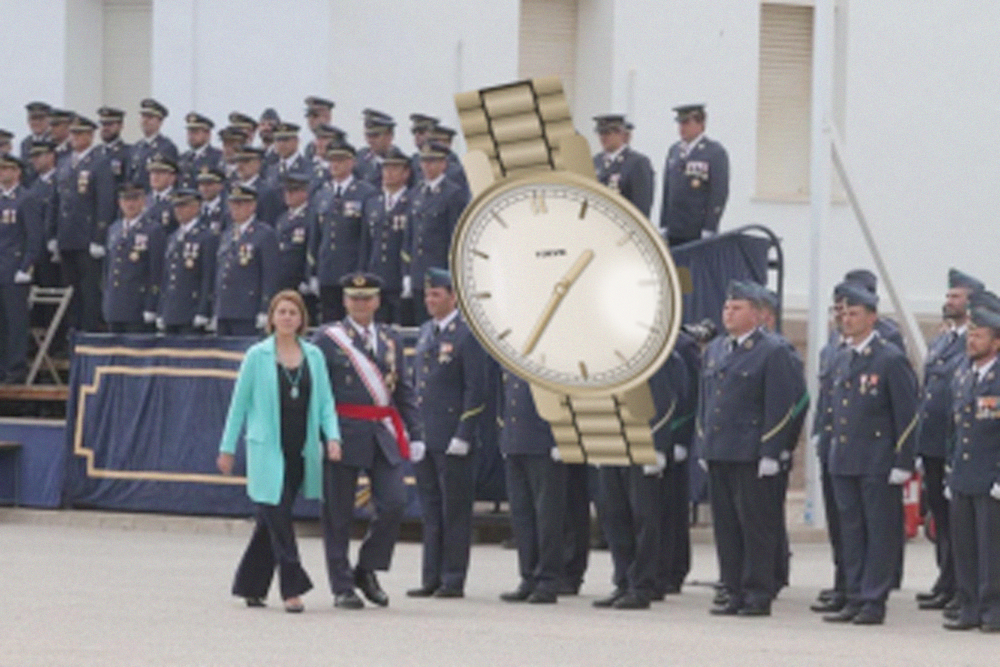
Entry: 1 h 37 min
